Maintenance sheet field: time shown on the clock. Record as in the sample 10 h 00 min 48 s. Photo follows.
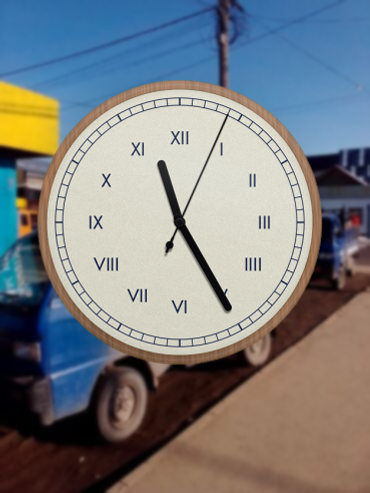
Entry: 11 h 25 min 04 s
